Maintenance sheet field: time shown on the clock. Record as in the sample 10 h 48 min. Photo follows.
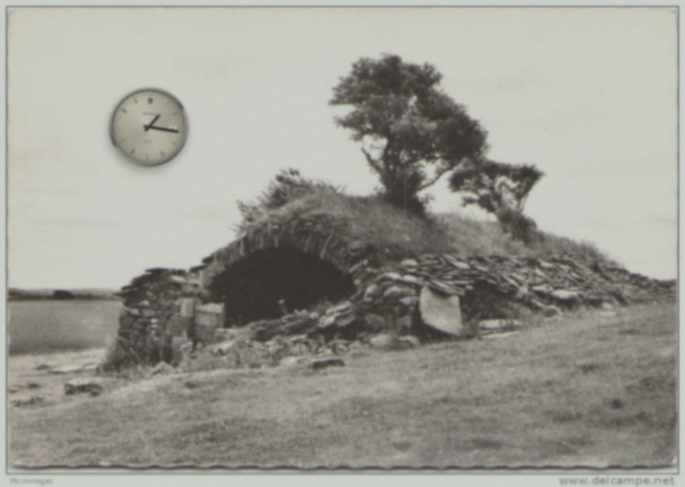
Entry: 1 h 16 min
